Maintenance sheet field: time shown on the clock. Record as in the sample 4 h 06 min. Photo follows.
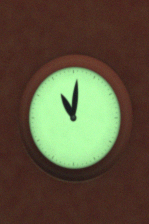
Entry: 11 h 01 min
